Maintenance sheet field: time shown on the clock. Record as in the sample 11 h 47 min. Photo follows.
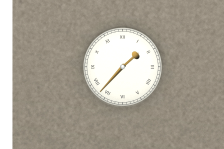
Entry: 1 h 37 min
